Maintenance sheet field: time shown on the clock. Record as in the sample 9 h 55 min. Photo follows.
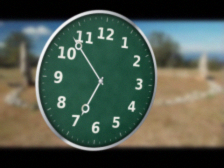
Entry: 6 h 53 min
